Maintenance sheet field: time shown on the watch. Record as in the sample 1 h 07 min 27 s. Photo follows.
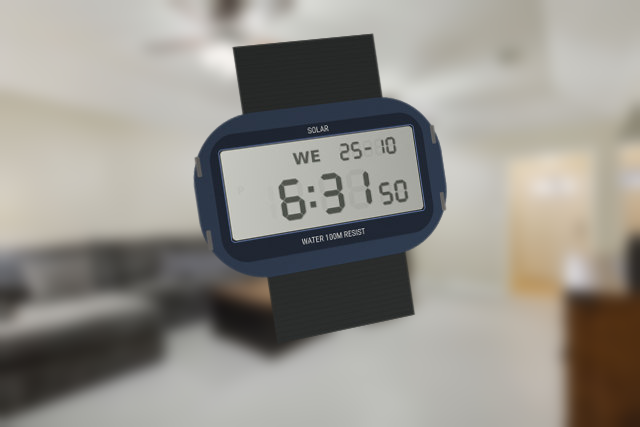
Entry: 6 h 31 min 50 s
